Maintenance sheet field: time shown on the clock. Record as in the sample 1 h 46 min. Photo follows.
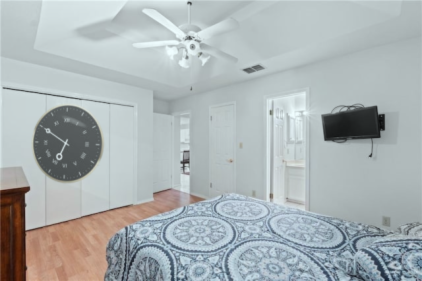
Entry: 6 h 50 min
